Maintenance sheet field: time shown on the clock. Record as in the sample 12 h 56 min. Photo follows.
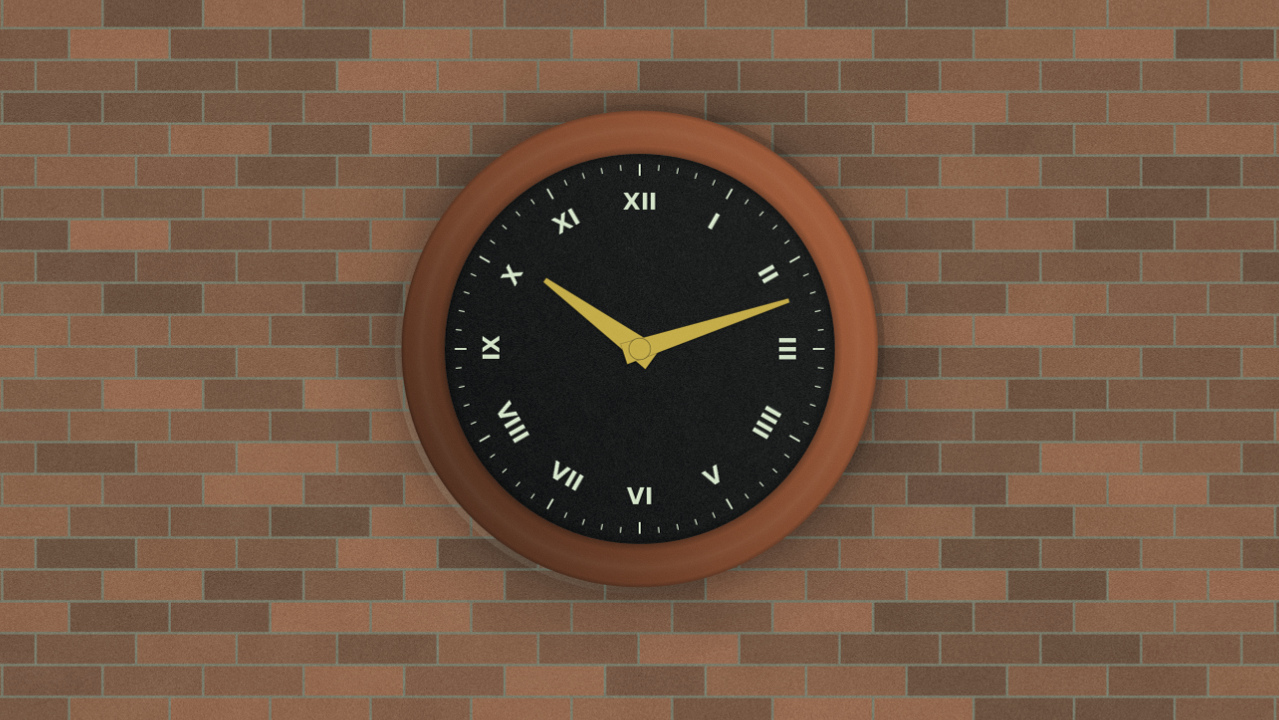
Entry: 10 h 12 min
